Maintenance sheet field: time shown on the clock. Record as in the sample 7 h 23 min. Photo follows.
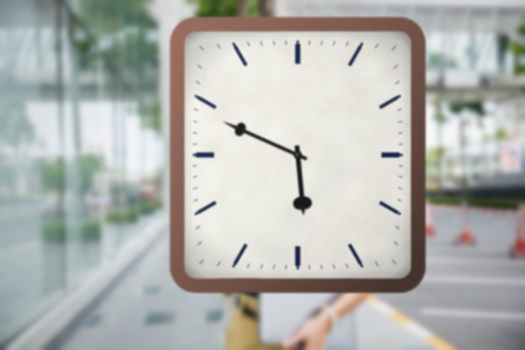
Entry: 5 h 49 min
